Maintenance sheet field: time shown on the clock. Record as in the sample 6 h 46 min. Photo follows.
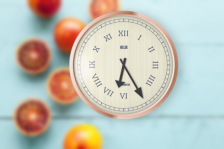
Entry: 6 h 25 min
